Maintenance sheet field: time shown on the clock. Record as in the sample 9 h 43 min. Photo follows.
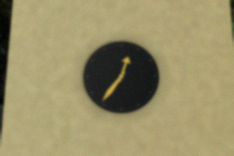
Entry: 12 h 36 min
